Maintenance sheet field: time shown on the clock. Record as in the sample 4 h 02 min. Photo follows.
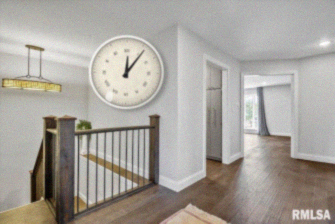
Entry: 12 h 06 min
